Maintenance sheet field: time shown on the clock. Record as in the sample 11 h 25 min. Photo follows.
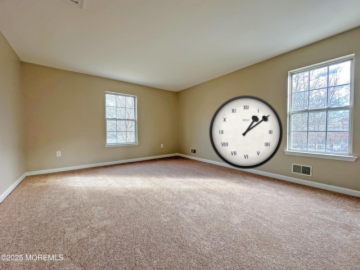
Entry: 1 h 09 min
